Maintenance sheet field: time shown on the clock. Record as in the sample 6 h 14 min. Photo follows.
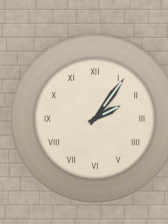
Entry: 2 h 06 min
